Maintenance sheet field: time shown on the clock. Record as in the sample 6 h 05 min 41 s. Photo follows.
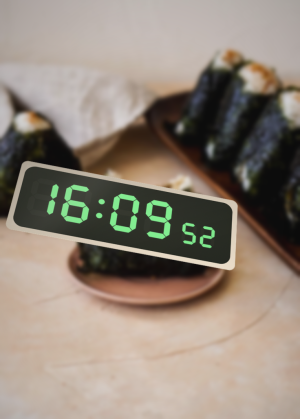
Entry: 16 h 09 min 52 s
